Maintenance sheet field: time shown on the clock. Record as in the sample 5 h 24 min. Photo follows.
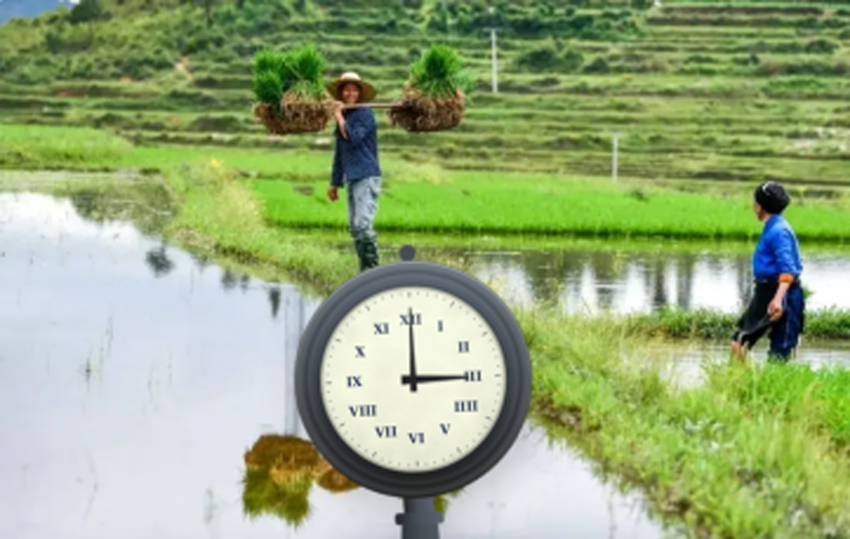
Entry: 3 h 00 min
